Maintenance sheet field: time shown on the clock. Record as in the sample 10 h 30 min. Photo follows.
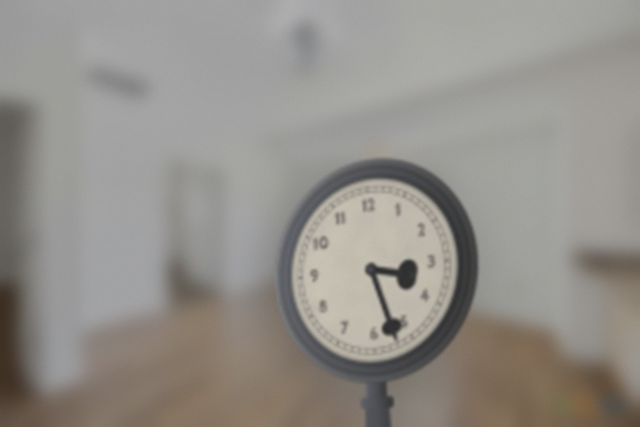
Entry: 3 h 27 min
